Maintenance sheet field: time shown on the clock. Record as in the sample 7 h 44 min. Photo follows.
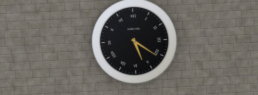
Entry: 5 h 21 min
